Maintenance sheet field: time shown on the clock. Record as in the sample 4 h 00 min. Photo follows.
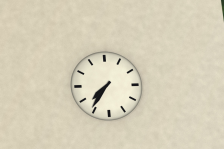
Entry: 7 h 36 min
